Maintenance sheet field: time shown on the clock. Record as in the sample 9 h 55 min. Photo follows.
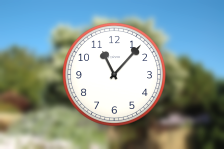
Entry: 11 h 07 min
